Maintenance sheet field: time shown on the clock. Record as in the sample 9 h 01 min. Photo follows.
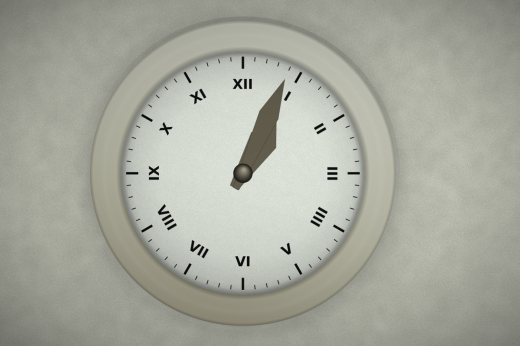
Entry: 1 h 04 min
